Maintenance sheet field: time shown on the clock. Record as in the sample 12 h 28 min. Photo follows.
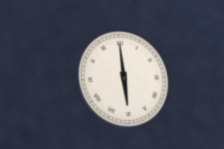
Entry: 6 h 00 min
